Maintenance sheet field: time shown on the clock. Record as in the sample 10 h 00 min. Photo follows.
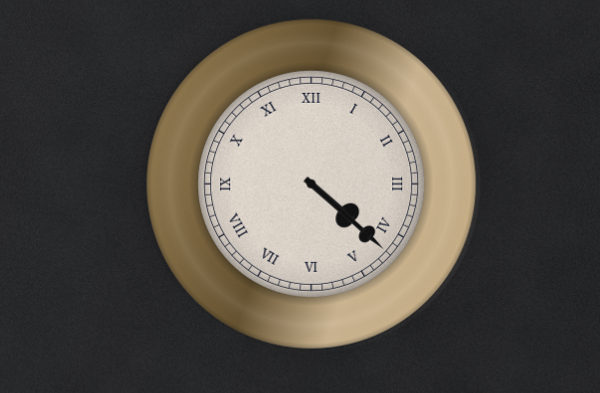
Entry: 4 h 22 min
